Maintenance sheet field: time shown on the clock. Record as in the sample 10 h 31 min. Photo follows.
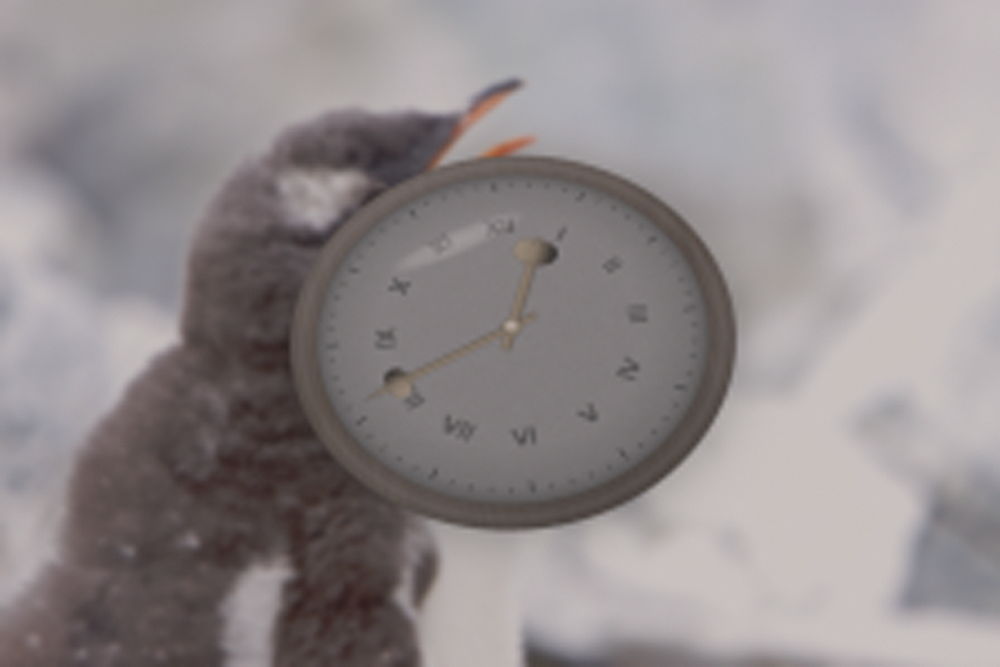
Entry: 12 h 41 min
